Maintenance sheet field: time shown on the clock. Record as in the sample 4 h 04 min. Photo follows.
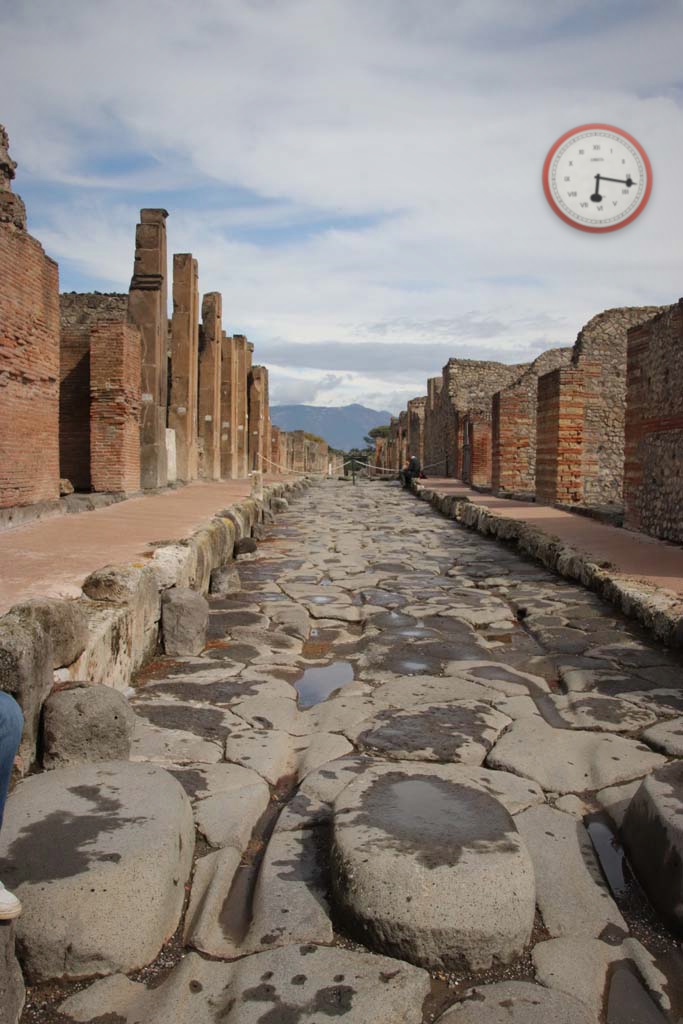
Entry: 6 h 17 min
